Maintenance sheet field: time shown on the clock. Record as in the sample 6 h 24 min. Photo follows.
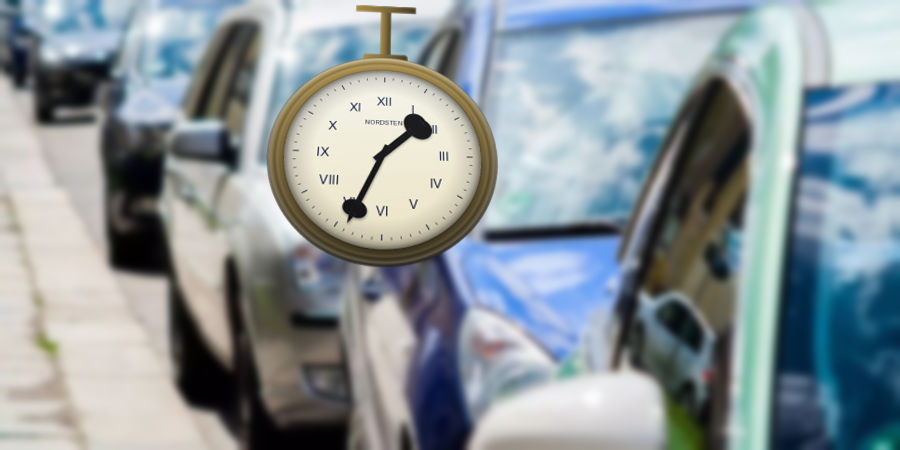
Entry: 1 h 34 min
